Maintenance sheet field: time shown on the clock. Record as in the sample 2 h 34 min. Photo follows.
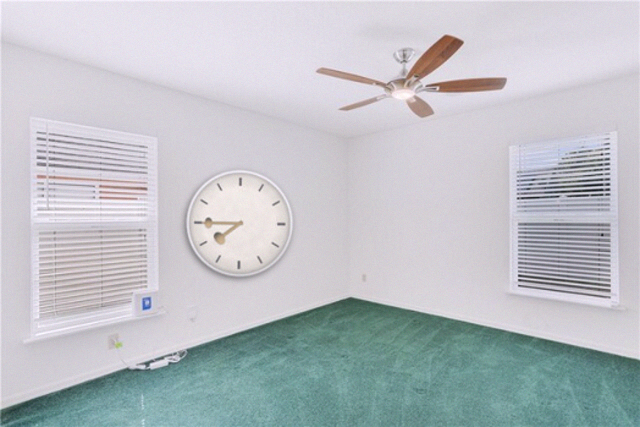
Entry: 7 h 45 min
